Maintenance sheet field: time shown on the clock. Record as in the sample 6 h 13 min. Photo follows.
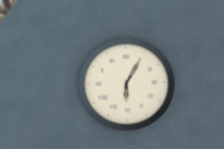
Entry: 6 h 05 min
